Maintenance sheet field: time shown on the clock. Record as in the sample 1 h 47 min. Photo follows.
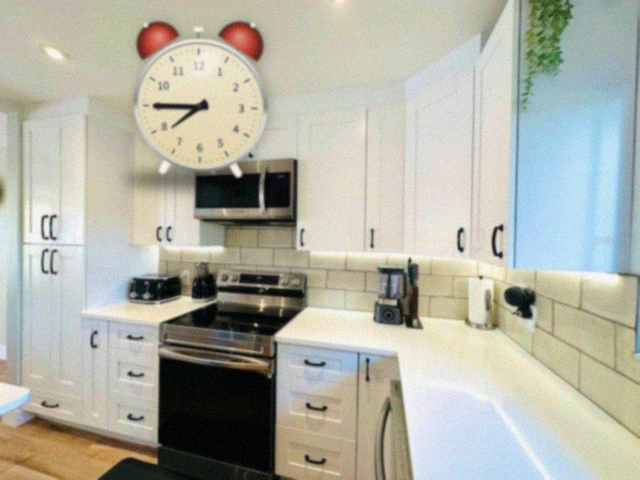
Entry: 7 h 45 min
